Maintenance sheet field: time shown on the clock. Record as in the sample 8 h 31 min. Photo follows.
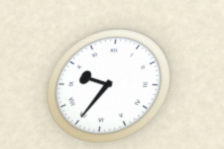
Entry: 9 h 35 min
